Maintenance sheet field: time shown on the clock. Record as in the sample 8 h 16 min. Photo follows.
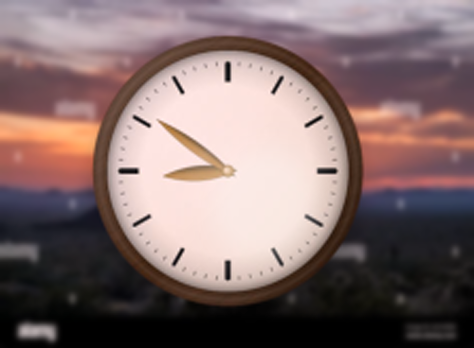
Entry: 8 h 51 min
